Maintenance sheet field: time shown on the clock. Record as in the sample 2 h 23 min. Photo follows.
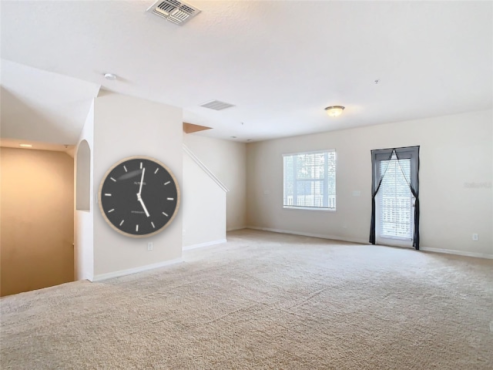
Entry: 5 h 01 min
